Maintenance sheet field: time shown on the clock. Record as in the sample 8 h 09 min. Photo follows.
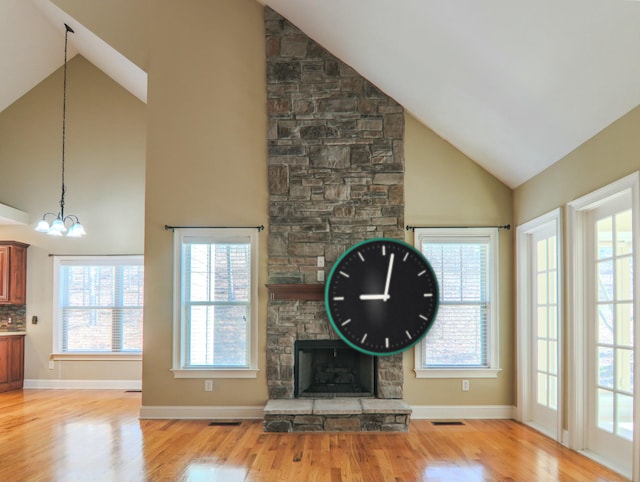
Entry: 9 h 02 min
